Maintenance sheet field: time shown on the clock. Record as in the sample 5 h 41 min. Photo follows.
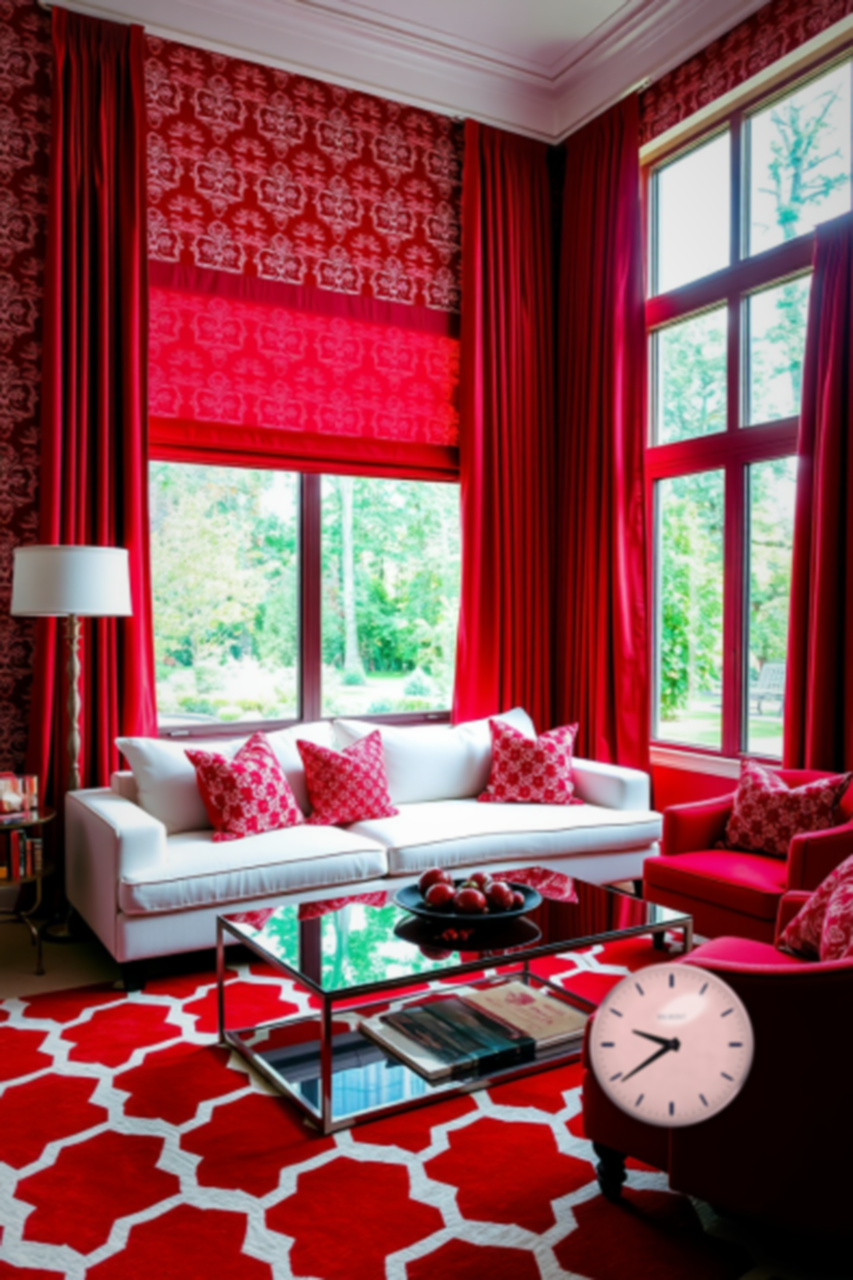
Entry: 9 h 39 min
